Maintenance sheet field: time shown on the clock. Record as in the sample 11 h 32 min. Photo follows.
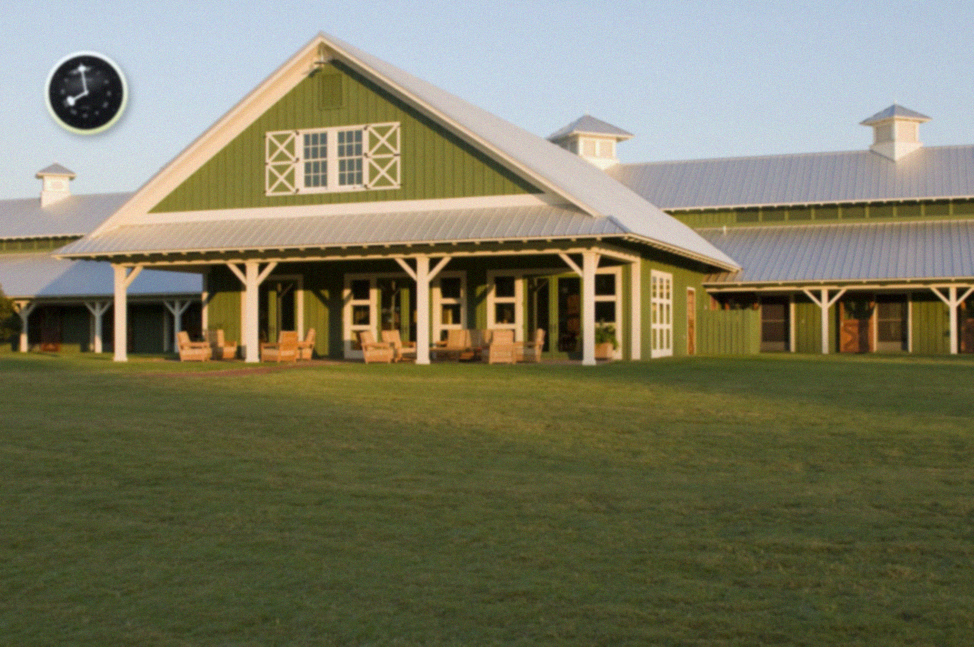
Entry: 7 h 58 min
